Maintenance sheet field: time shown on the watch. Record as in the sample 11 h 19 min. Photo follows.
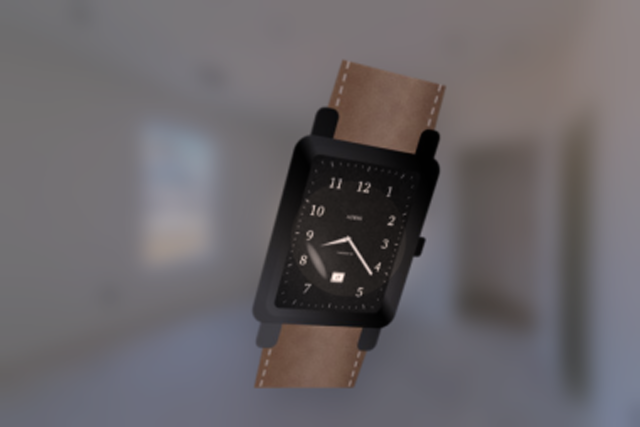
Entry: 8 h 22 min
